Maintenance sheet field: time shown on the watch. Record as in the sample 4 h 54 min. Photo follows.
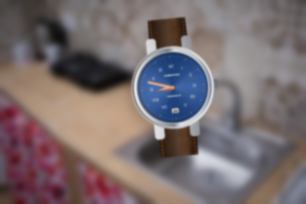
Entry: 8 h 48 min
